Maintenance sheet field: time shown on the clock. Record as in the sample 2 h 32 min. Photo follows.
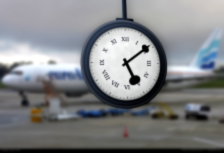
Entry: 5 h 09 min
